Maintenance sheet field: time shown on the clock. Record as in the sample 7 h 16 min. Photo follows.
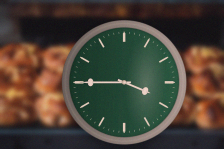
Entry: 3 h 45 min
